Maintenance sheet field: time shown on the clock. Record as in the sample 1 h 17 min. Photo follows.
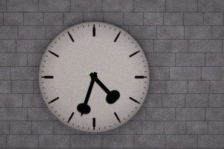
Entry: 4 h 33 min
